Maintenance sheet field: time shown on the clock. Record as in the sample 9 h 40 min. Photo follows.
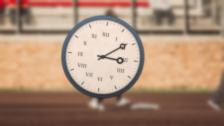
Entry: 3 h 09 min
